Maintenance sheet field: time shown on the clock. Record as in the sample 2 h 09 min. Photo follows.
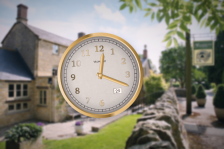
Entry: 12 h 19 min
